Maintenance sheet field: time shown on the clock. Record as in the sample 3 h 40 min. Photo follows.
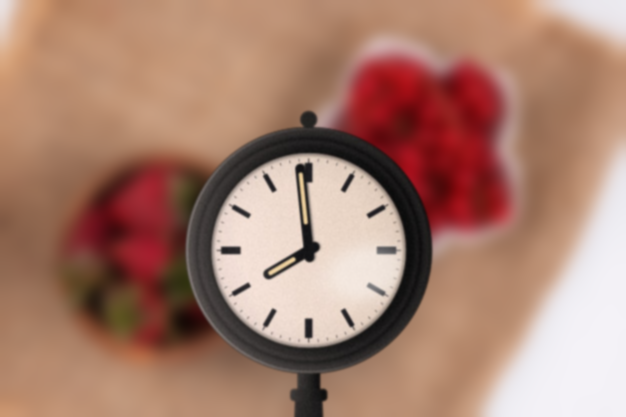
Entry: 7 h 59 min
